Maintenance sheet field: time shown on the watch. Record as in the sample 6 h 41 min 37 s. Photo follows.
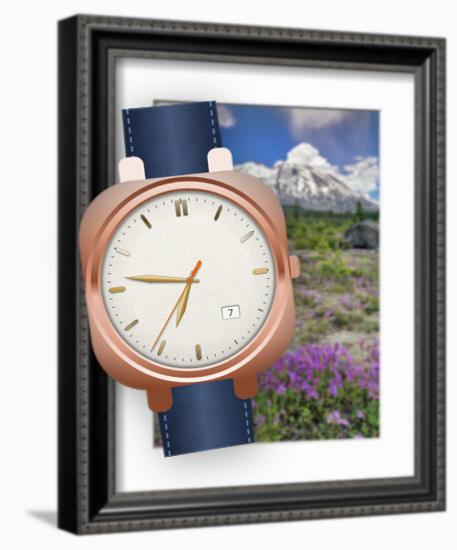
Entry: 6 h 46 min 36 s
